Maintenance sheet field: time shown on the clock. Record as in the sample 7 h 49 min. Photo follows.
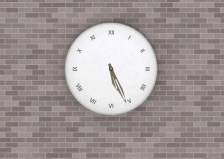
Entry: 5 h 26 min
